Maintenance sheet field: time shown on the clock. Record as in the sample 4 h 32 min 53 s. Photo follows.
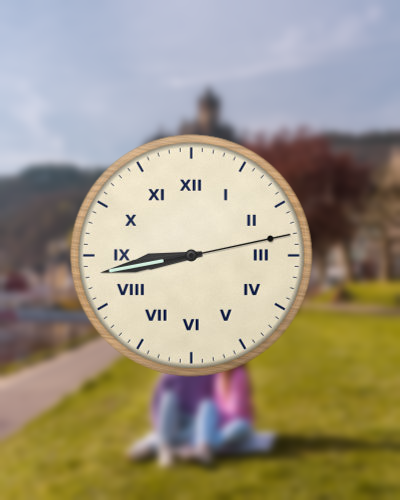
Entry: 8 h 43 min 13 s
